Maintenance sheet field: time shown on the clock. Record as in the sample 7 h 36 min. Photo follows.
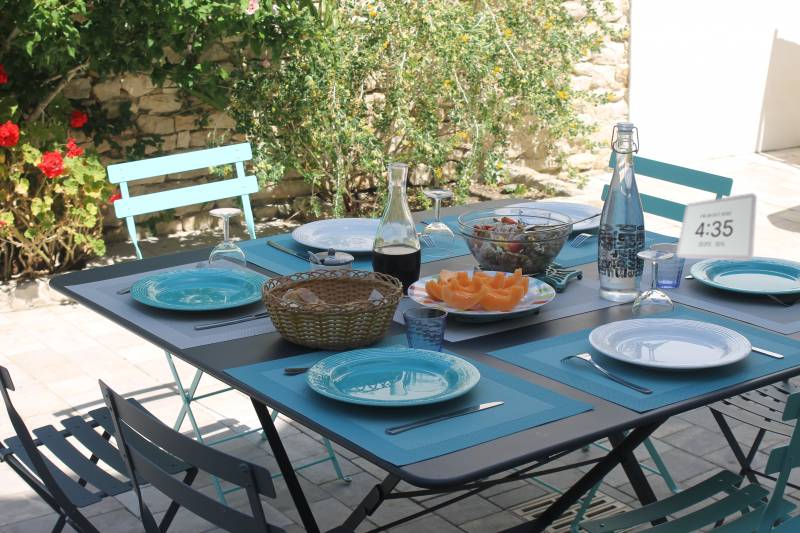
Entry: 4 h 35 min
